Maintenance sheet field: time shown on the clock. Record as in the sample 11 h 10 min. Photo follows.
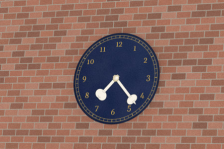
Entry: 7 h 23 min
